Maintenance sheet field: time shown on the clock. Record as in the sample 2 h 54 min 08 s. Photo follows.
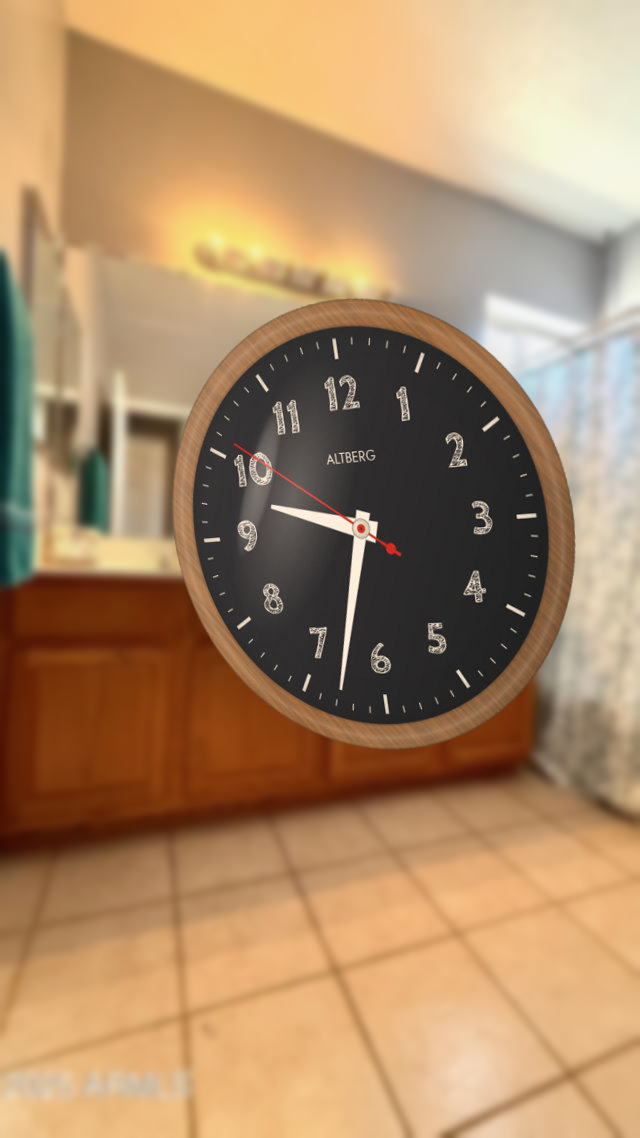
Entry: 9 h 32 min 51 s
